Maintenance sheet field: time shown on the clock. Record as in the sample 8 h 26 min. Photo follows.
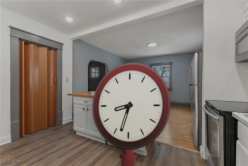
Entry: 8 h 33 min
